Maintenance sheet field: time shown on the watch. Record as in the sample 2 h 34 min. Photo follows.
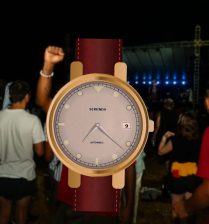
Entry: 7 h 22 min
